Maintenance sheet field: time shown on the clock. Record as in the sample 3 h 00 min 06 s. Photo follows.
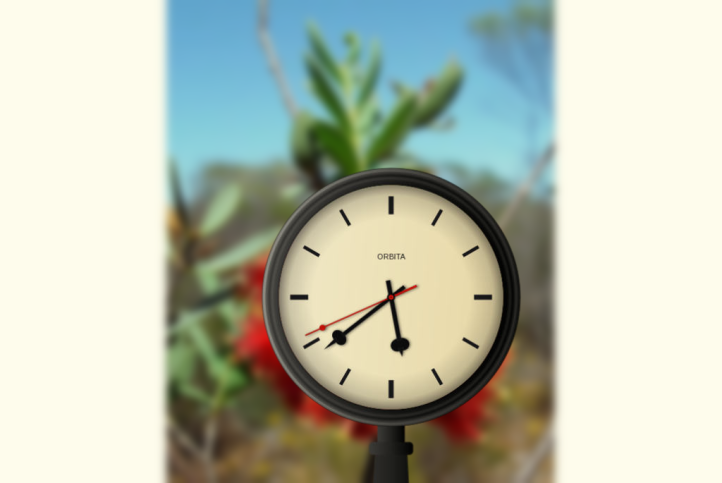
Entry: 5 h 38 min 41 s
